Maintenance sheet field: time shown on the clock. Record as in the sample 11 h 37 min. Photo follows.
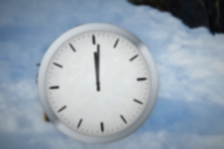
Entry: 12 h 01 min
